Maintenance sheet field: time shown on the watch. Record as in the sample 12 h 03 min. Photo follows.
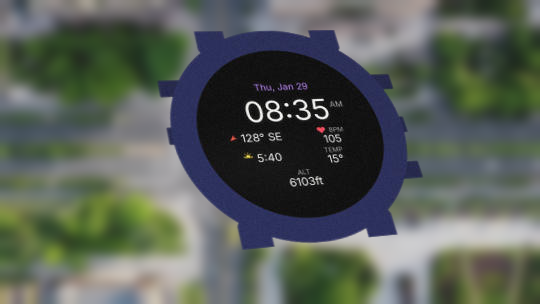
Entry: 8 h 35 min
